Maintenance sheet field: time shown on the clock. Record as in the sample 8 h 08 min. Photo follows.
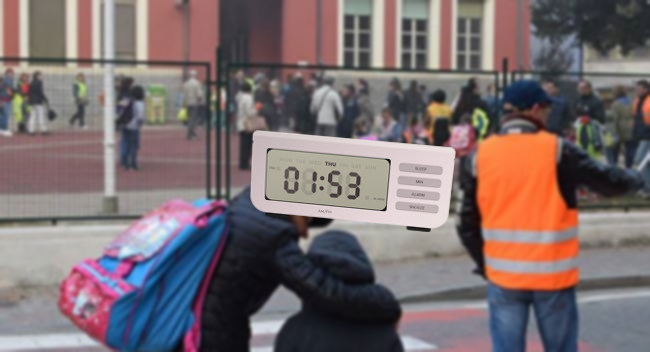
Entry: 1 h 53 min
